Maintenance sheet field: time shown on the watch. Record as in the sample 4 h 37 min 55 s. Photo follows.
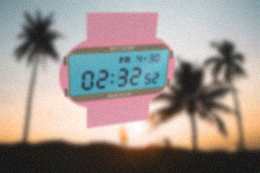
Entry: 2 h 32 min 52 s
